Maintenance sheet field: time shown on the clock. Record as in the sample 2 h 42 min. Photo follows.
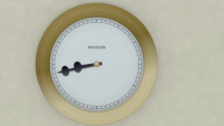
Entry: 8 h 43 min
